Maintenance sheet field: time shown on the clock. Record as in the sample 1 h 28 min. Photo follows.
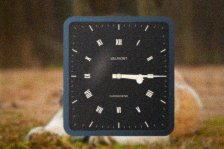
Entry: 3 h 15 min
